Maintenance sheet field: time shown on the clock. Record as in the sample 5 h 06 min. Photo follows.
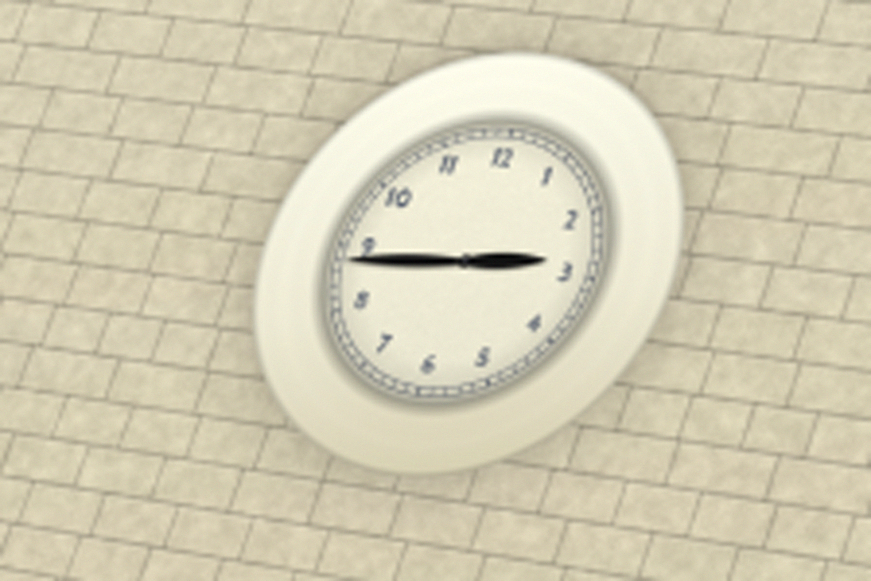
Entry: 2 h 44 min
